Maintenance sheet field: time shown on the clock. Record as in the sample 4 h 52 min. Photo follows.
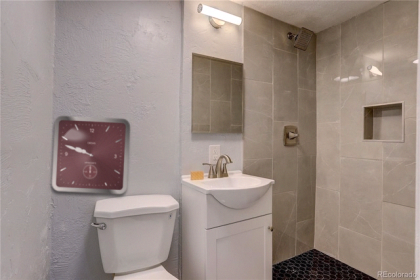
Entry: 9 h 48 min
